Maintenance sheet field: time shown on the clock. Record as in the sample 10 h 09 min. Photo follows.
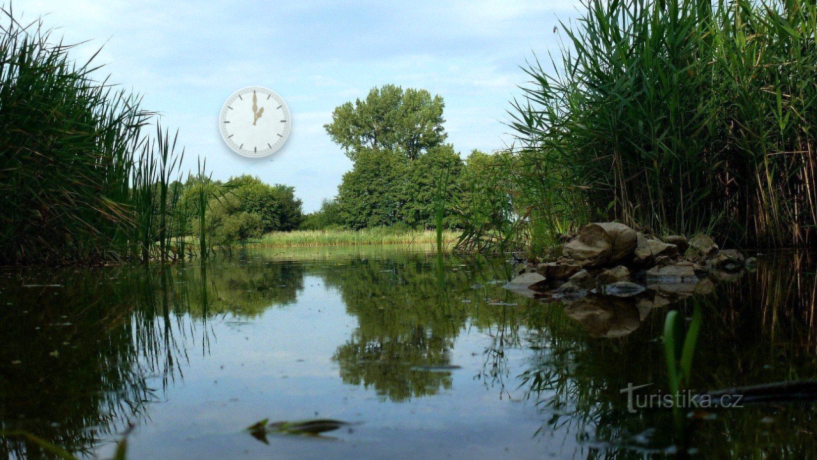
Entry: 1 h 00 min
